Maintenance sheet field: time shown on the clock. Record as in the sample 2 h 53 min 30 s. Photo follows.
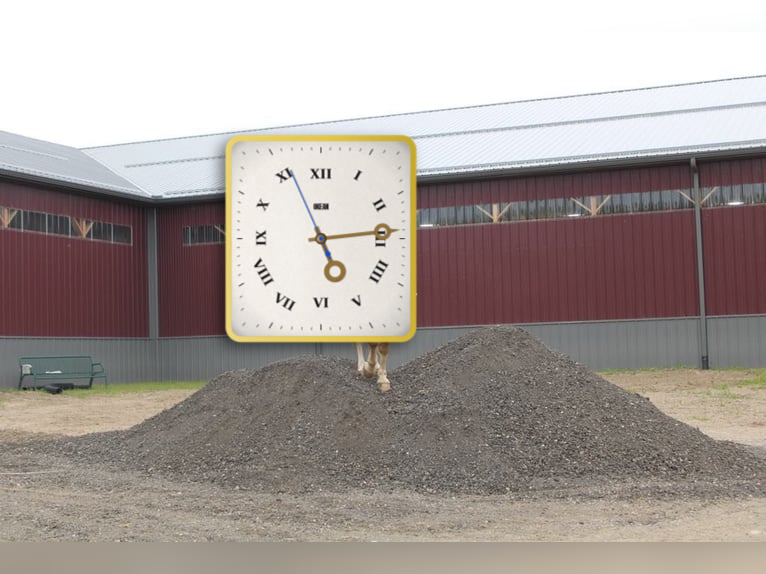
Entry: 5 h 13 min 56 s
